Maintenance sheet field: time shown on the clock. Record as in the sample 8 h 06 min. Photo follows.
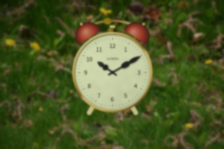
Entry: 10 h 10 min
